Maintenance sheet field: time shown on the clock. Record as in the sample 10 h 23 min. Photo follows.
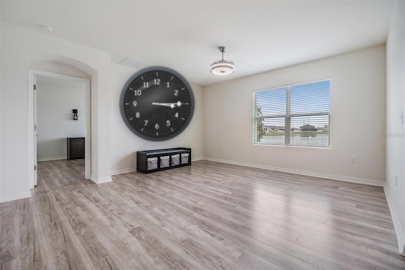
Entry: 3 h 15 min
